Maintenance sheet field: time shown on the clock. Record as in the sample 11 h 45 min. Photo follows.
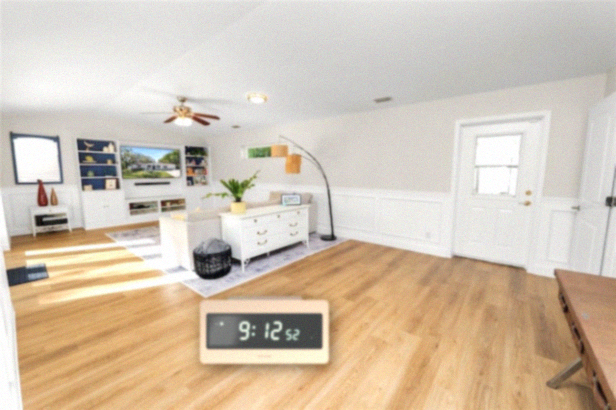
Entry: 9 h 12 min
